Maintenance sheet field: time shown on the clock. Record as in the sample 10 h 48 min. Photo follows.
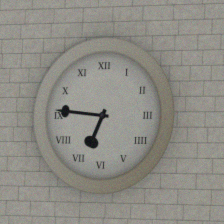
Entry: 6 h 46 min
